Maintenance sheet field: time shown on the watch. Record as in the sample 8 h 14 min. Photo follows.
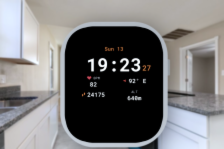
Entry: 19 h 23 min
